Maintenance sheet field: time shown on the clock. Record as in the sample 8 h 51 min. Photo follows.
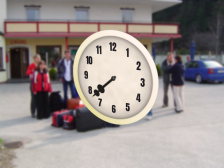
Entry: 7 h 38 min
